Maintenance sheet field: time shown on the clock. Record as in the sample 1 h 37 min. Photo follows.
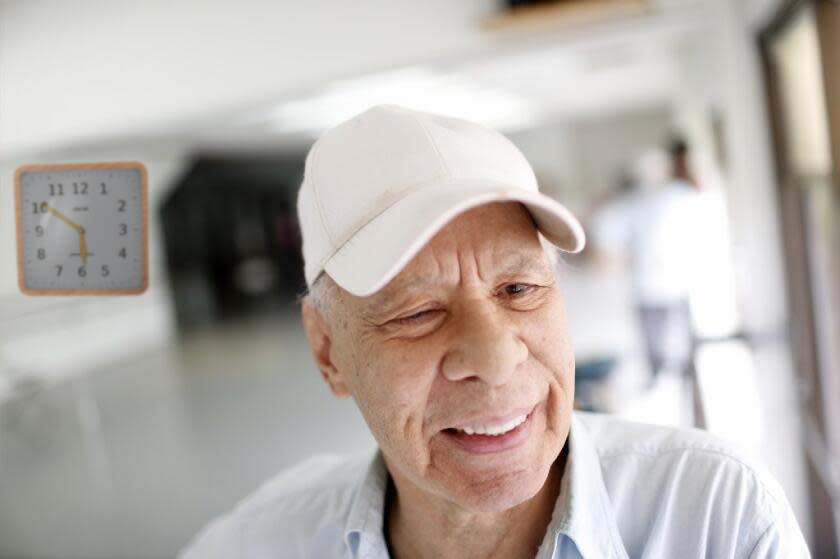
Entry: 5 h 51 min
